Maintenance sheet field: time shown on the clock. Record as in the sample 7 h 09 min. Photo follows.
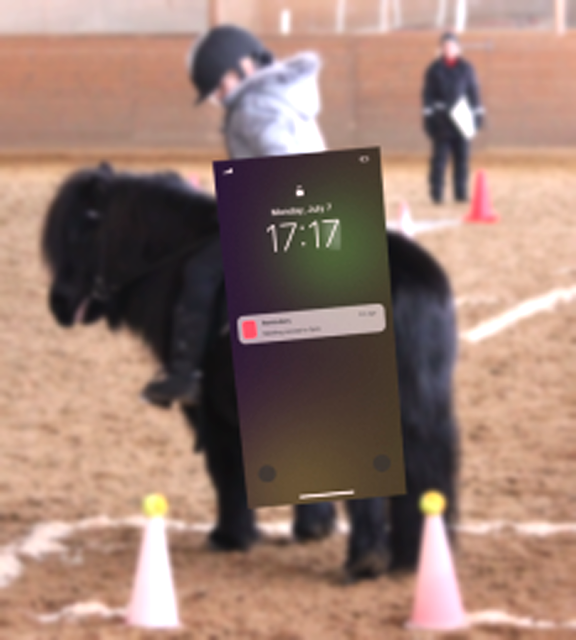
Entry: 17 h 17 min
